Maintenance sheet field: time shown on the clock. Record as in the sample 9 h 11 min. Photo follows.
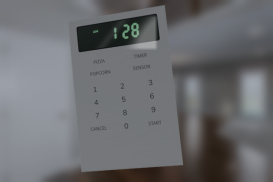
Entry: 1 h 28 min
